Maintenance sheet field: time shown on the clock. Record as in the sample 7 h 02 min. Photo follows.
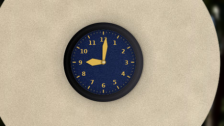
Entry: 9 h 01 min
